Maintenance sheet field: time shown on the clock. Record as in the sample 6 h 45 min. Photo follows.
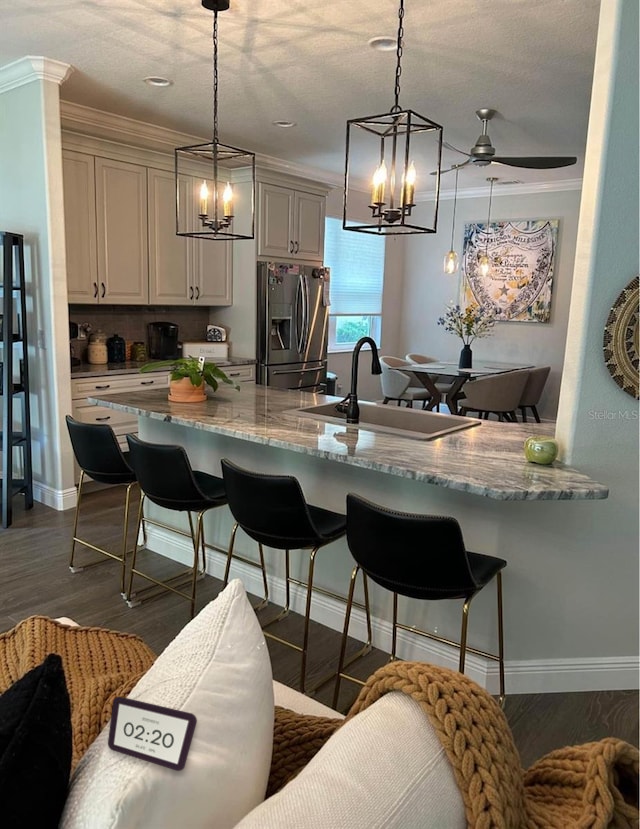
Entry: 2 h 20 min
